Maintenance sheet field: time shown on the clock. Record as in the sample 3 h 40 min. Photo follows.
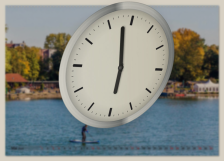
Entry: 5 h 58 min
